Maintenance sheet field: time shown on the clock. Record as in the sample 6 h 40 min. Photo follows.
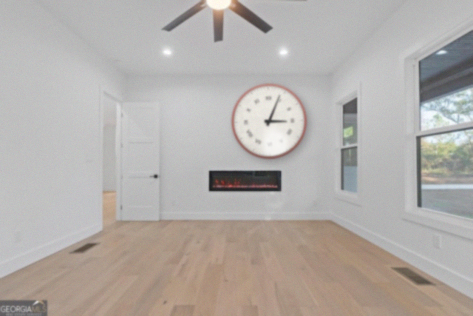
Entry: 3 h 04 min
